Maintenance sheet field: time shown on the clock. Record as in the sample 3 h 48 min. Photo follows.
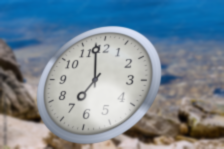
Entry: 6 h 58 min
